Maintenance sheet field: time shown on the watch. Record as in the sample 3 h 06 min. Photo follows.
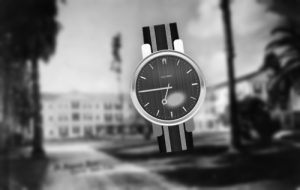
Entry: 6 h 45 min
